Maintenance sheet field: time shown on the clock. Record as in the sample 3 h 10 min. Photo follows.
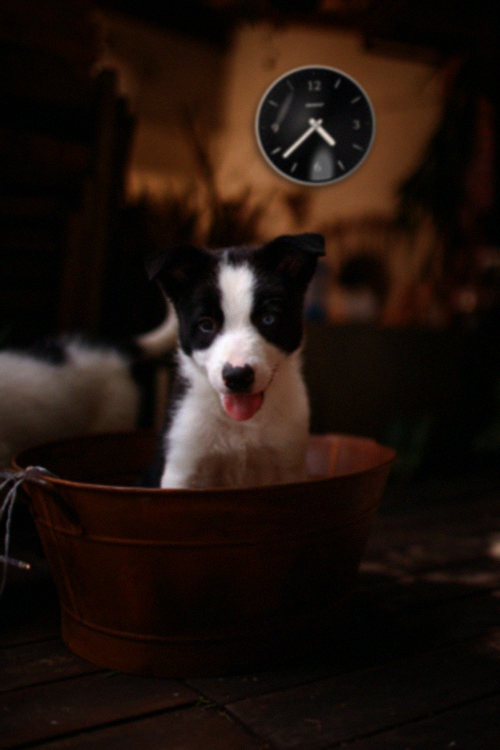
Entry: 4 h 38 min
